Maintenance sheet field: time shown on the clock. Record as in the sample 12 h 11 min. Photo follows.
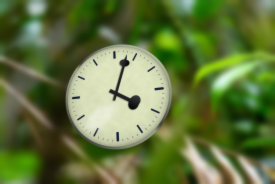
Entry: 4 h 03 min
